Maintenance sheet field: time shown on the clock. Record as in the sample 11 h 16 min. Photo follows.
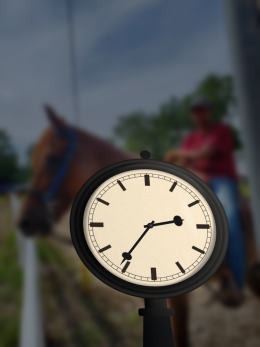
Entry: 2 h 36 min
